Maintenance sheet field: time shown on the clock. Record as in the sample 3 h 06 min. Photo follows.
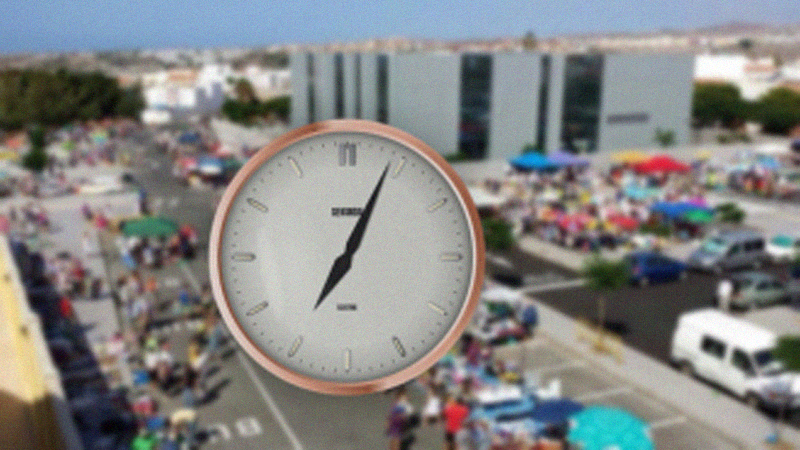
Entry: 7 h 04 min
